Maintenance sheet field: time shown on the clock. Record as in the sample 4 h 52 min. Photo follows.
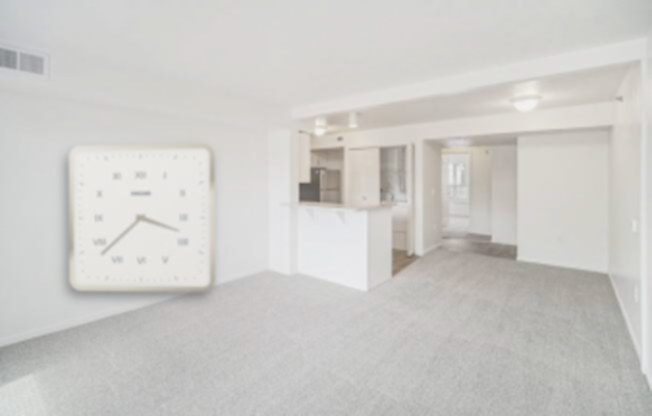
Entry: 3 h 38 min
